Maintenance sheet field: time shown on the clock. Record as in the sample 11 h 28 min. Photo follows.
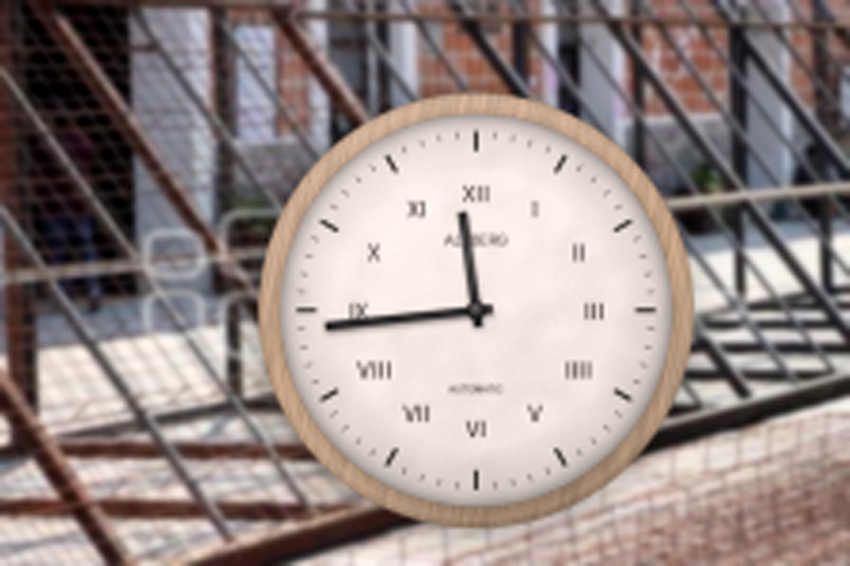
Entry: 11 h 44 min
